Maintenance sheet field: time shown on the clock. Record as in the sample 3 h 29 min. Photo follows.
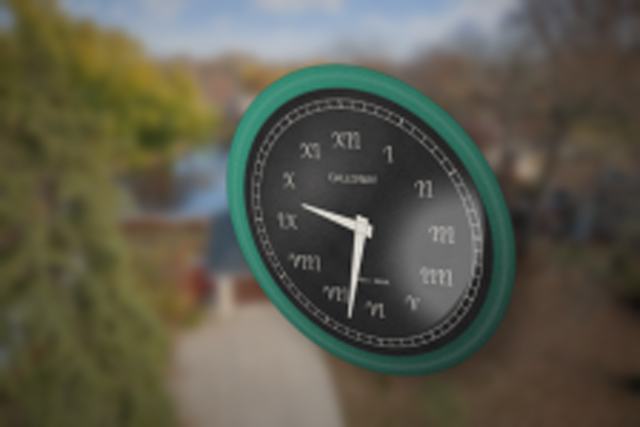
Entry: 9 h 33 min
